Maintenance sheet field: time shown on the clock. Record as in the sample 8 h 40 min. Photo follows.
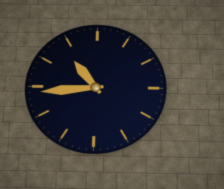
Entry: 10 h 44 min
